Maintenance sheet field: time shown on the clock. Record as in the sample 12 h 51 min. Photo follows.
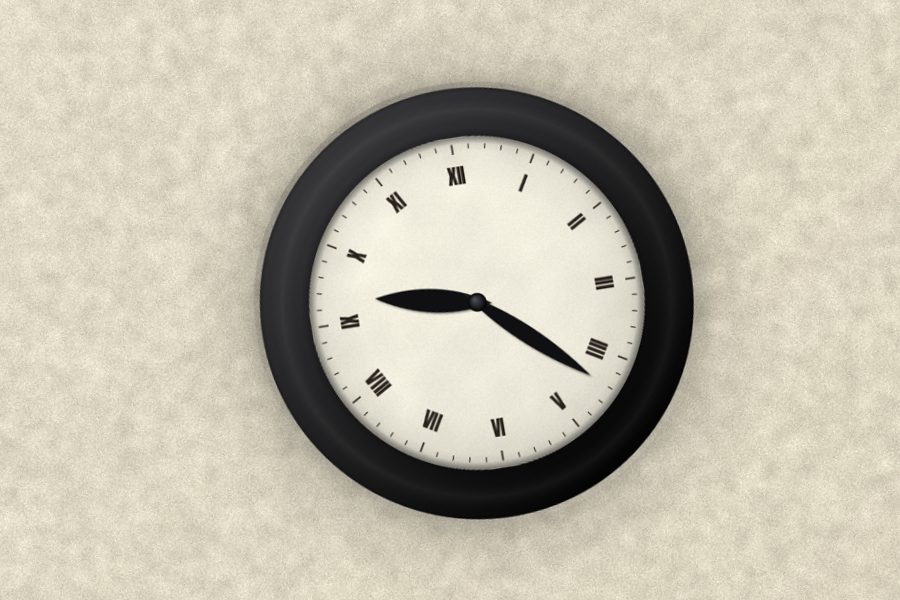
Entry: 9 h 22 min
